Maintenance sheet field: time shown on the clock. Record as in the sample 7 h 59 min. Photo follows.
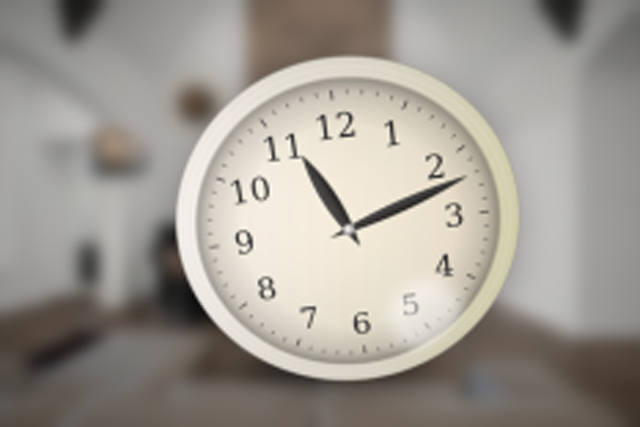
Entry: 11 h 12 min
